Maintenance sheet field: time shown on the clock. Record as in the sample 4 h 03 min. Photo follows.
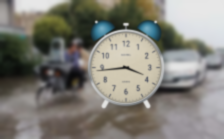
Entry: 3 h 44 min
